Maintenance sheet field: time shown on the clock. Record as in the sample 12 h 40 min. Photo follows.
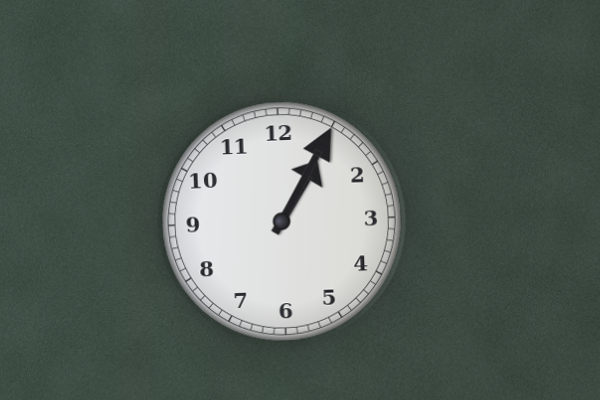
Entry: 1 h 05 min
